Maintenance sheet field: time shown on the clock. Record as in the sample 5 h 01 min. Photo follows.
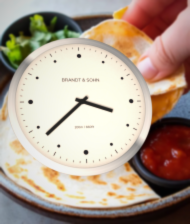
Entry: 3 h 38 min
